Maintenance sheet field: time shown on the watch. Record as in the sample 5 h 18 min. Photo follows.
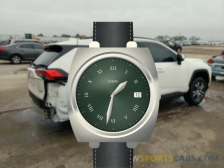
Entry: 1 h 32 min
